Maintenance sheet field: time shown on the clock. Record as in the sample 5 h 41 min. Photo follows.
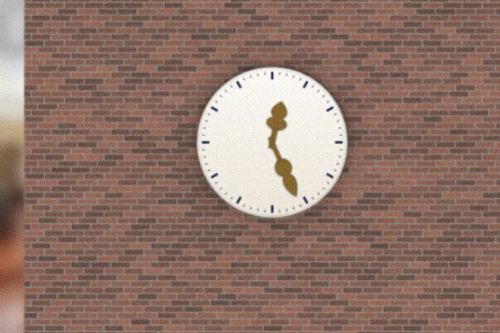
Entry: 12 h 26 min
